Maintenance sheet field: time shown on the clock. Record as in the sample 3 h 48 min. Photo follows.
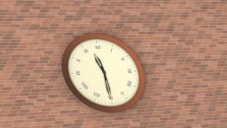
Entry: 11 h 30 min
